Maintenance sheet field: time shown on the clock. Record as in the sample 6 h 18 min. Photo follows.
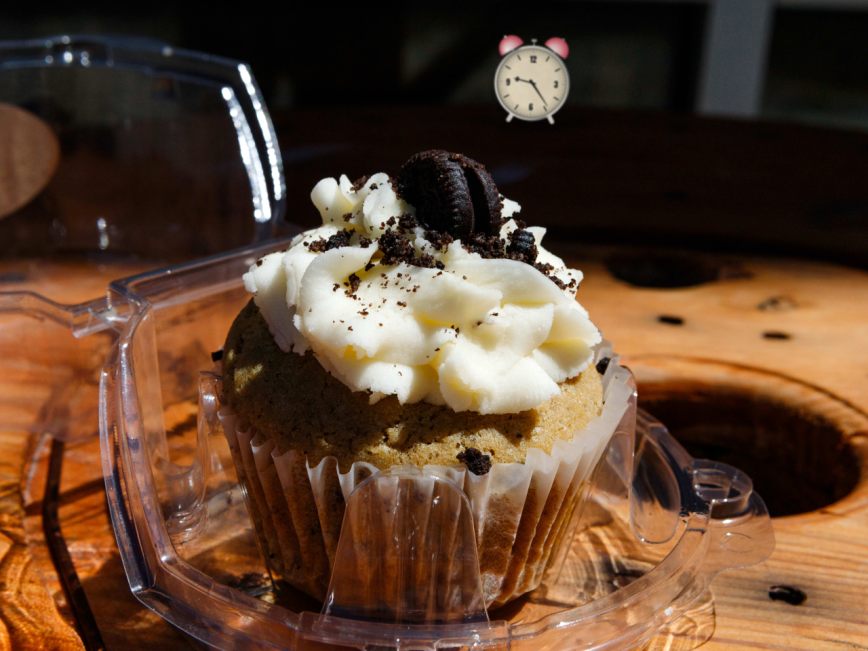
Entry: 9 h 24 min
